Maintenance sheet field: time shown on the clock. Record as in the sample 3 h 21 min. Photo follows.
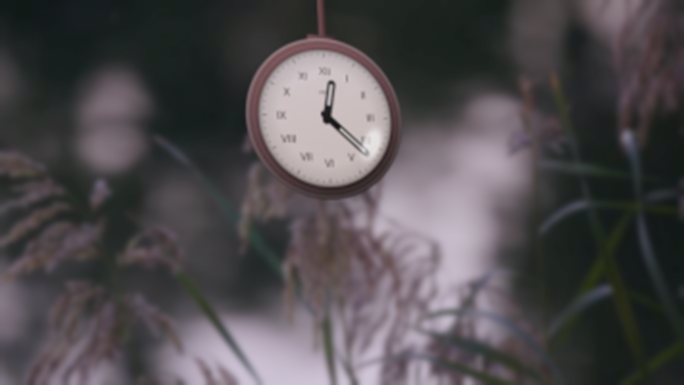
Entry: 12 h 22 min
